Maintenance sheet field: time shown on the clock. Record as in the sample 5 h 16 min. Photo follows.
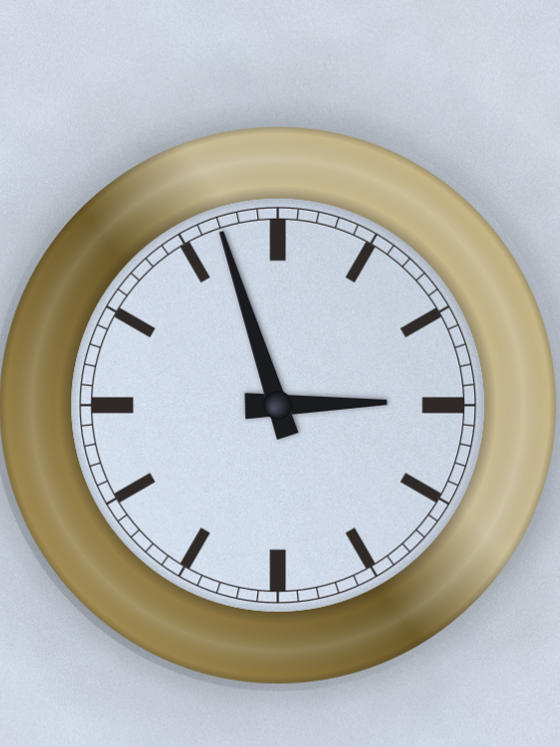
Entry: 2 h 57 min
